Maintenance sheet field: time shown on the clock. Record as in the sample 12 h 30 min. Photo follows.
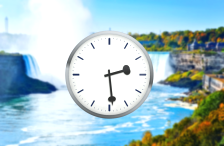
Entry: 2 h 29 min
